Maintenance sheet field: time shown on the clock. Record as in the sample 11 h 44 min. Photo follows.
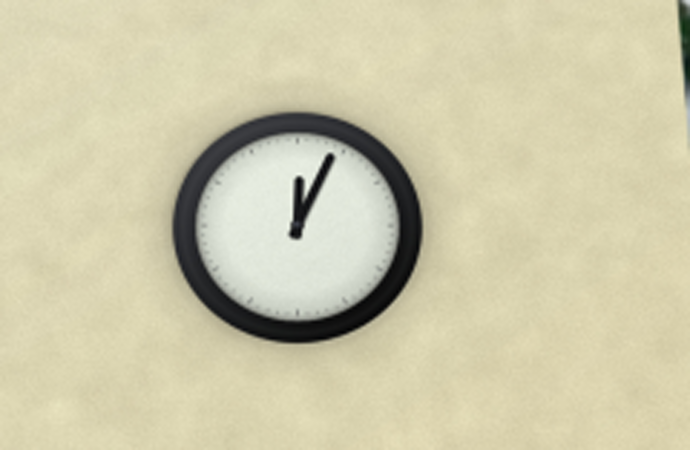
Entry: 12 h 04 min
